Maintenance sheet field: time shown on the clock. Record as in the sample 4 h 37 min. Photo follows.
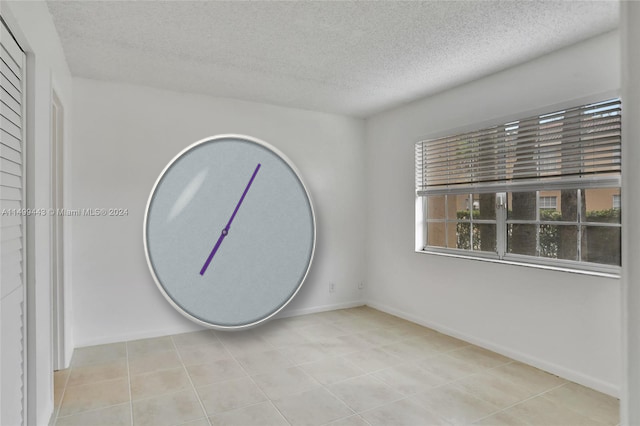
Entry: 7 h 05 min
